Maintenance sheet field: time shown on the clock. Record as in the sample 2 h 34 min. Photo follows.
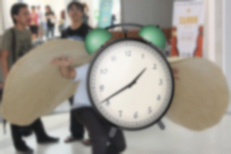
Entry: 1 h 41 min
